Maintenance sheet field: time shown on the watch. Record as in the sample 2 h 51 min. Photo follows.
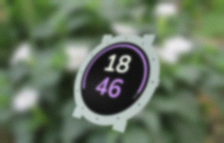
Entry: 18 h 46 min
